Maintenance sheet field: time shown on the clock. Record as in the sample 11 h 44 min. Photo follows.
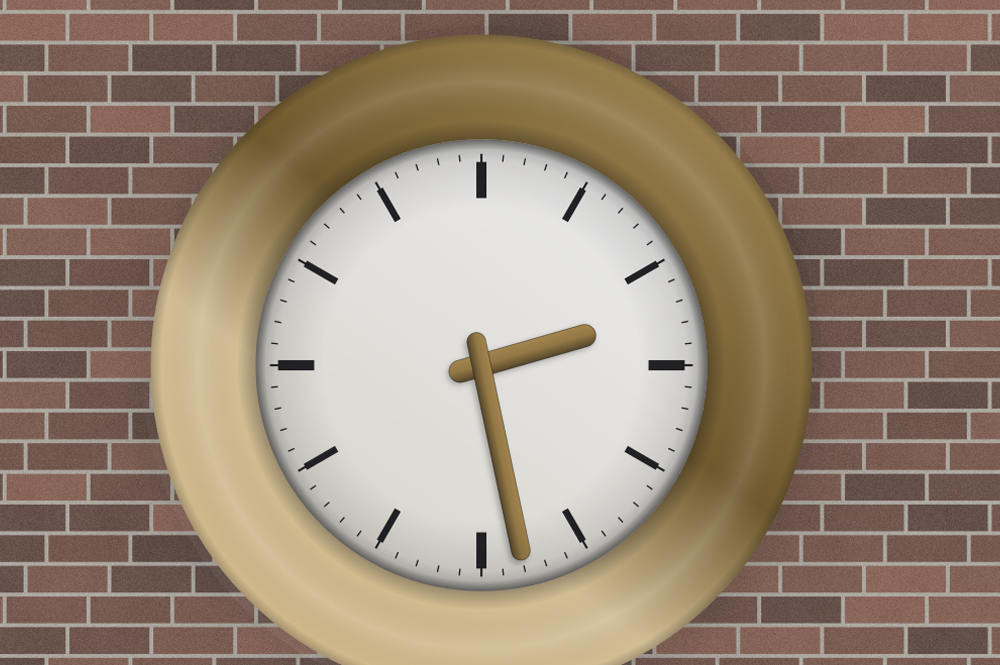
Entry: 2 h 28 min
